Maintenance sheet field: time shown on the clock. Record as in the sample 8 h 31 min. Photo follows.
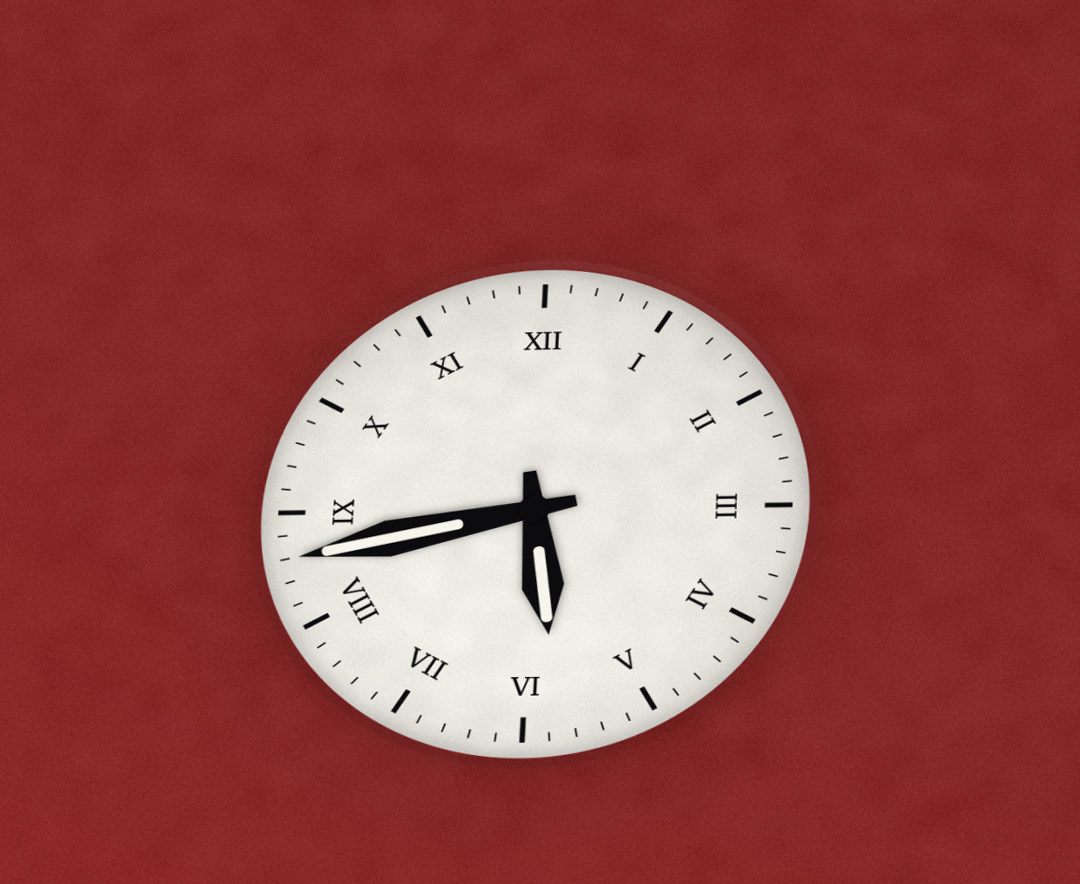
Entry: 5 h 43 min
